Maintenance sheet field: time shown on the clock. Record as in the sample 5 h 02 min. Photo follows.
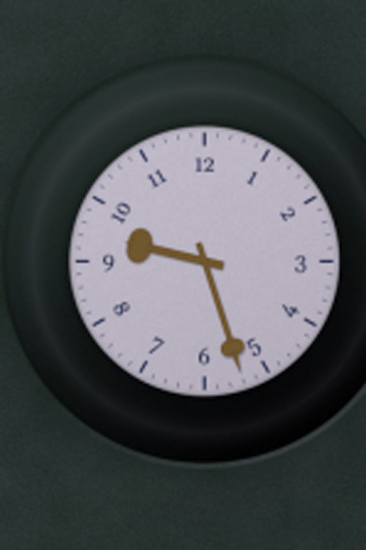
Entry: 9 h 27 min
